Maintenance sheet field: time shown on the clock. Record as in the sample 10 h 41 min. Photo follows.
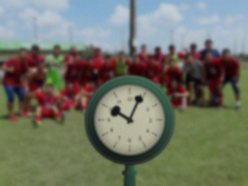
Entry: 10 h 04 min
